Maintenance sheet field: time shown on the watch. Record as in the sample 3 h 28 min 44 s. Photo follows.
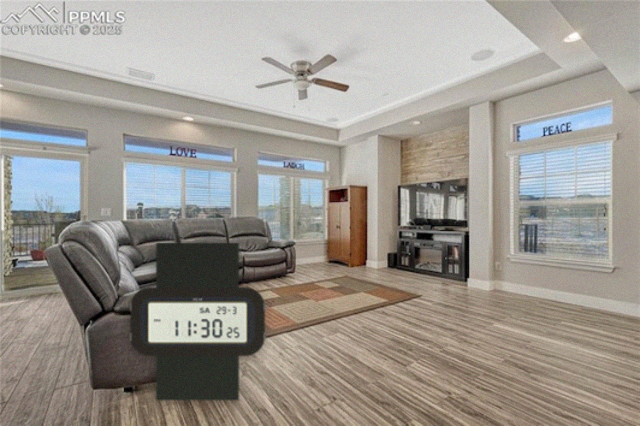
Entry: 11 h 30 min 25 s
